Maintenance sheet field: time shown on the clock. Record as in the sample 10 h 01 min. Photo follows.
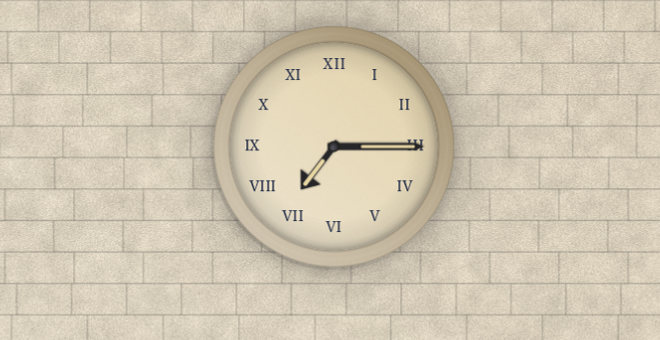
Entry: 7 h 15 min
